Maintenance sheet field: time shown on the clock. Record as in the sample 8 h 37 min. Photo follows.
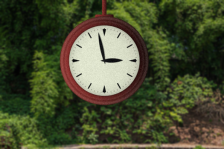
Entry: 2 h 58 min
